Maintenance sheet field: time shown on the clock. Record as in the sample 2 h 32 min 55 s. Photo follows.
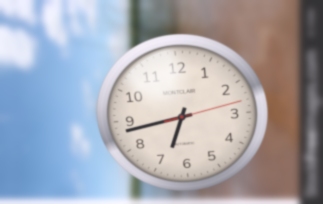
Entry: 6 h 43 min 13 s
